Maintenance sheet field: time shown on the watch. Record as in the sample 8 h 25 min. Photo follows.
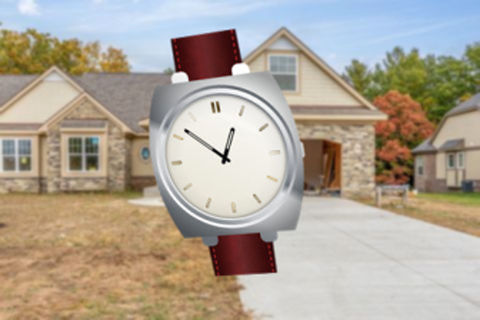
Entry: 12 h 52 min
